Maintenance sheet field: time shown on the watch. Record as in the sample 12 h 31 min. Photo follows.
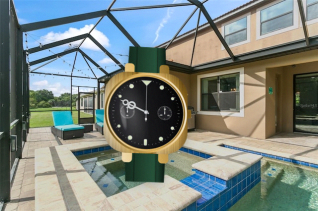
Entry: 9 h 49 min
